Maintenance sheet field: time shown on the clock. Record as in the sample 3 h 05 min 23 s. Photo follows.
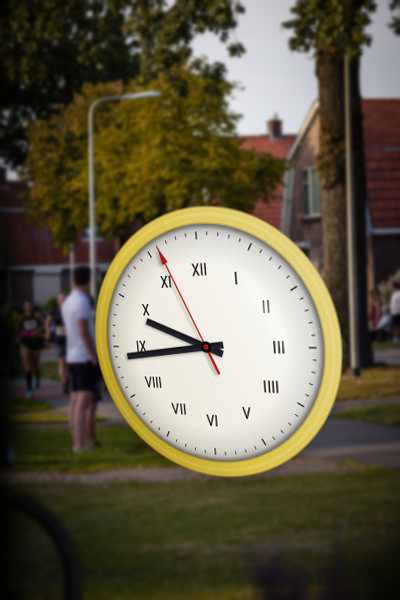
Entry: 9 h 43 min 56 s
